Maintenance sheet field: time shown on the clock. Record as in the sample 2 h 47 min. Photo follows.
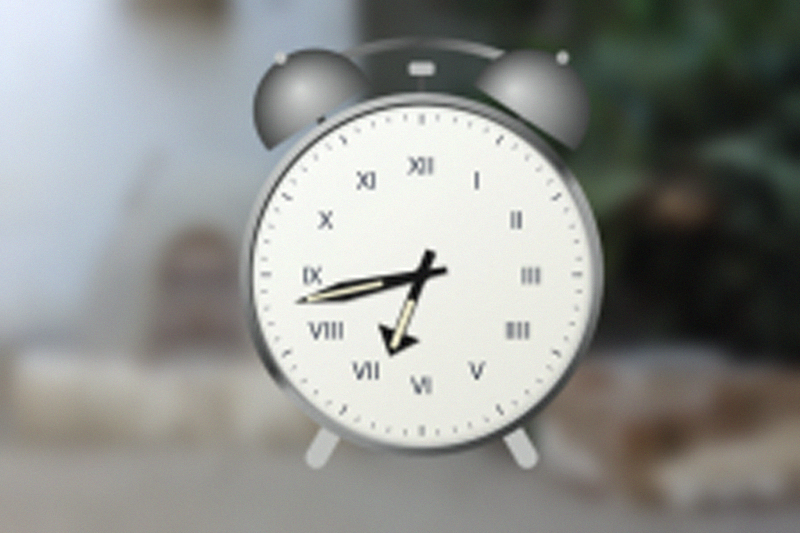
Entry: 6 h 43 min
